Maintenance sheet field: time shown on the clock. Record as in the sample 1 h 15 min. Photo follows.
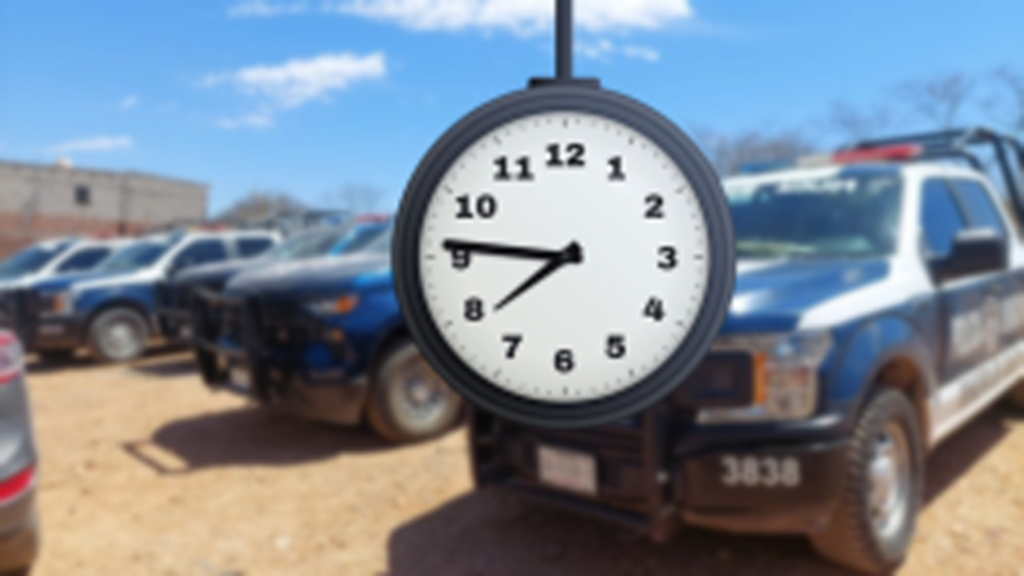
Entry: 7 h 46 min
